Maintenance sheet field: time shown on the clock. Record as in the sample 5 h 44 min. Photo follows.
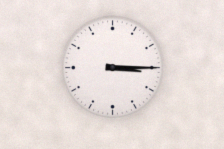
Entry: 3 h 15 min
